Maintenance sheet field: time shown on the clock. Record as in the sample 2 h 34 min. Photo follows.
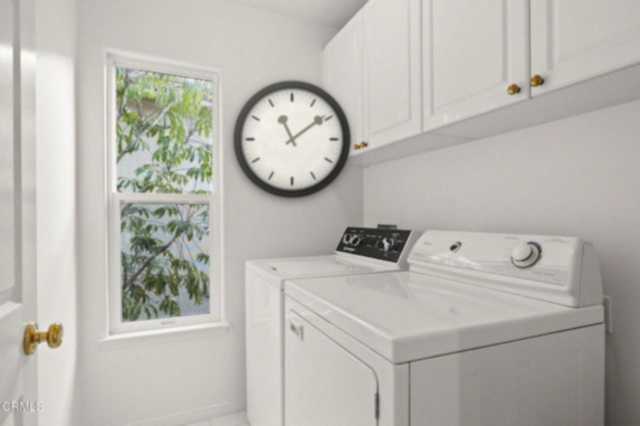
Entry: 11 h 09 min
